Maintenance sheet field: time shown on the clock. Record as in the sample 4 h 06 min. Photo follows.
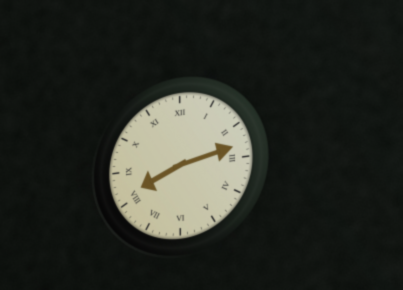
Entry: 8 h 13 min
